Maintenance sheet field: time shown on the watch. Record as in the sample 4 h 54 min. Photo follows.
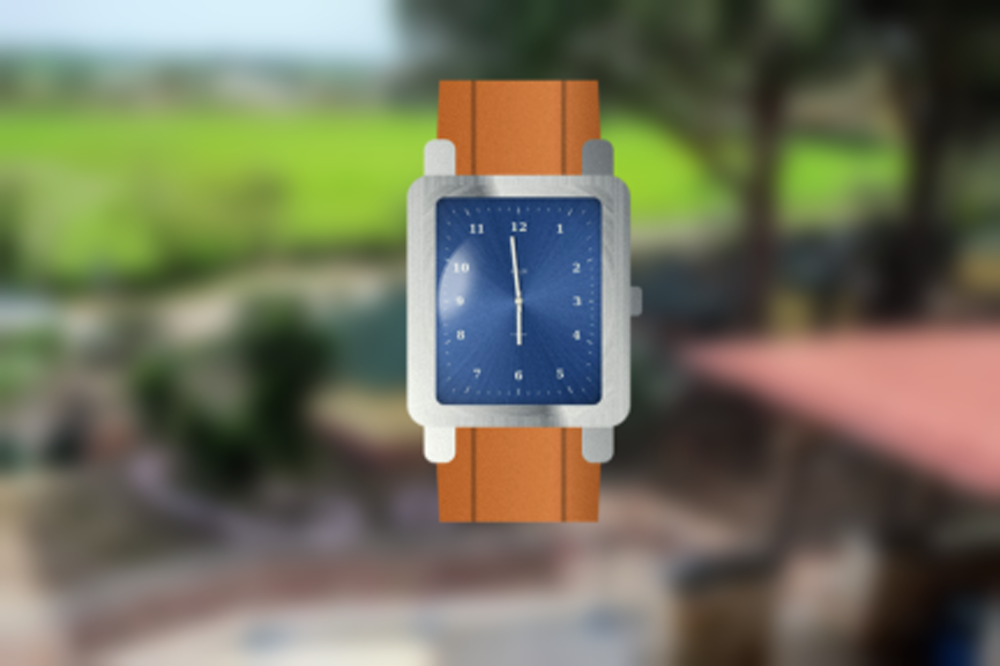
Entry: 5 h 59 min
